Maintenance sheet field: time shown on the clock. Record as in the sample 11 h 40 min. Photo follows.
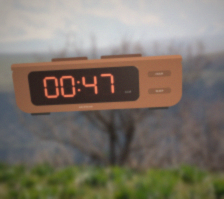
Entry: 0 h 47 min
